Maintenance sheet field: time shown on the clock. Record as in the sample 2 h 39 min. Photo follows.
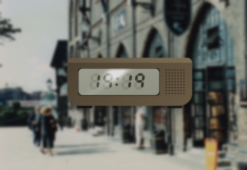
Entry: 19 h 19 min
